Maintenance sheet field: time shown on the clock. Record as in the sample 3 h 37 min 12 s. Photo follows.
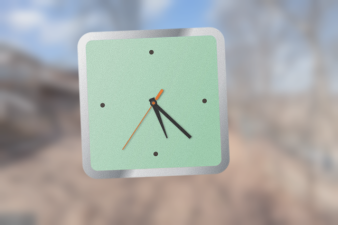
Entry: 5 h 22 min 36 s
